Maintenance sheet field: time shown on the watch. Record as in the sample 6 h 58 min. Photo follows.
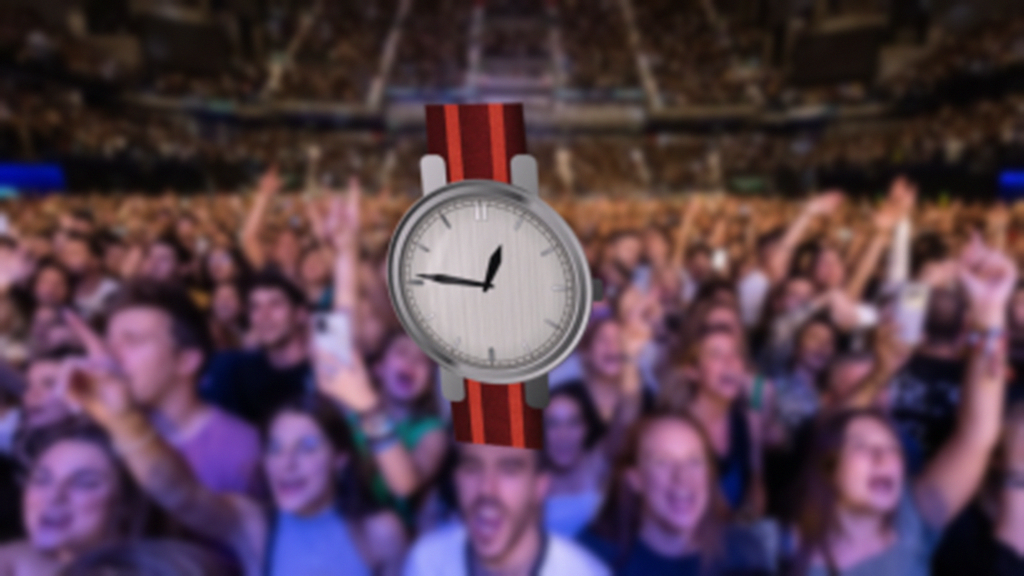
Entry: 12 h 46 min
